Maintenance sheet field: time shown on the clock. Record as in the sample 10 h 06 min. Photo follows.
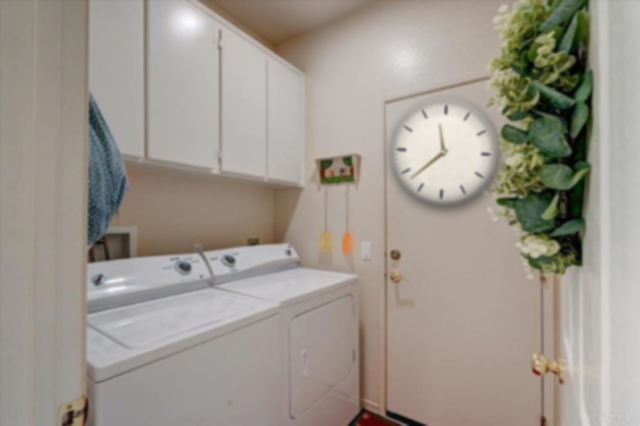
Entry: 11 h 38 min
